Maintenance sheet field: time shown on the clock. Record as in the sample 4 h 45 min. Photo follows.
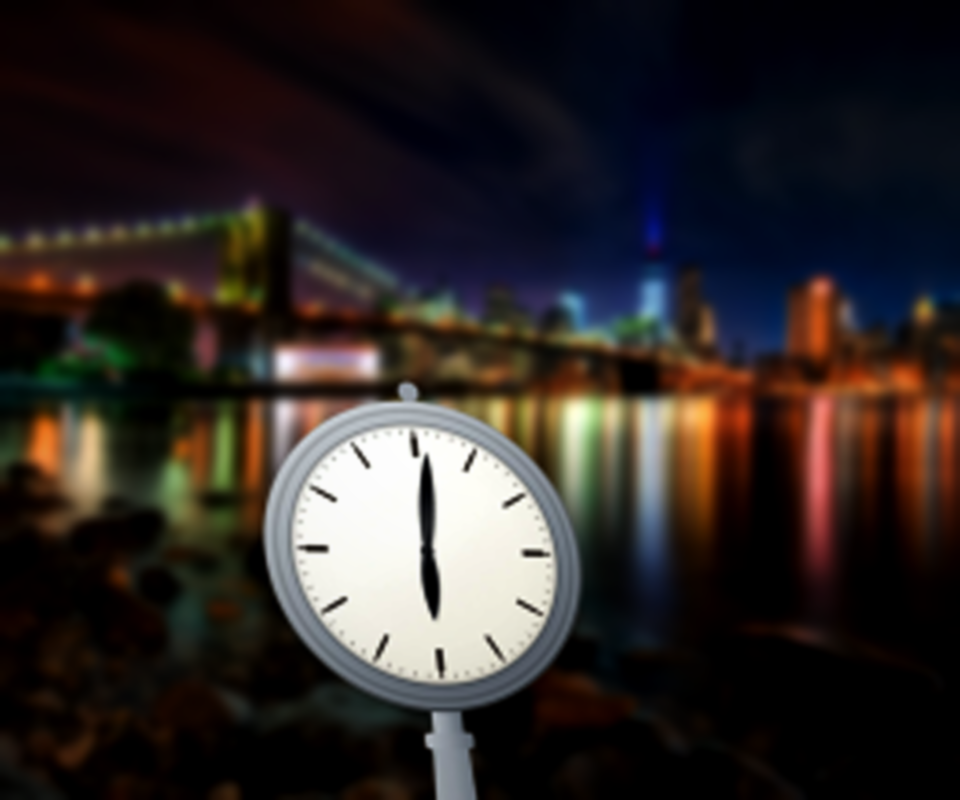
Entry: 6 h 01 min
